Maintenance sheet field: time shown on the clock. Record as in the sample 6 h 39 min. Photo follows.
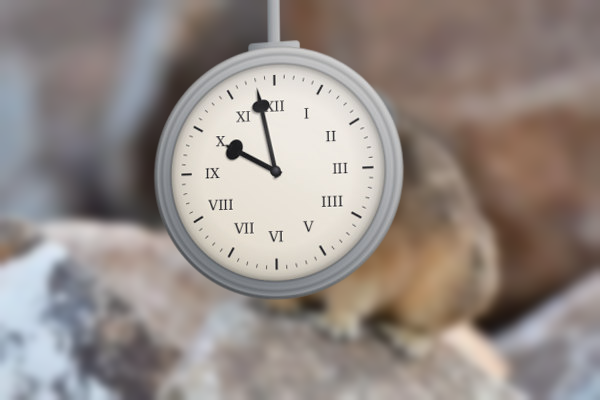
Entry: 9 h 58 min
